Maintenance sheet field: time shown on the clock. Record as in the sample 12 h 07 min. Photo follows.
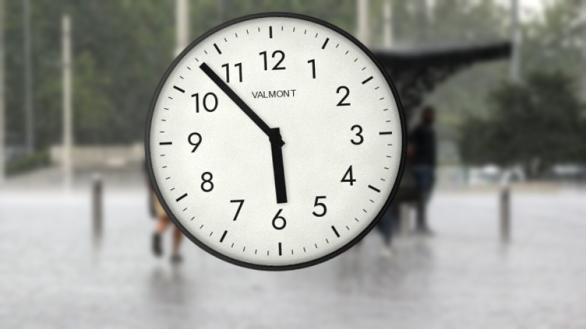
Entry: 5 h 53 min
